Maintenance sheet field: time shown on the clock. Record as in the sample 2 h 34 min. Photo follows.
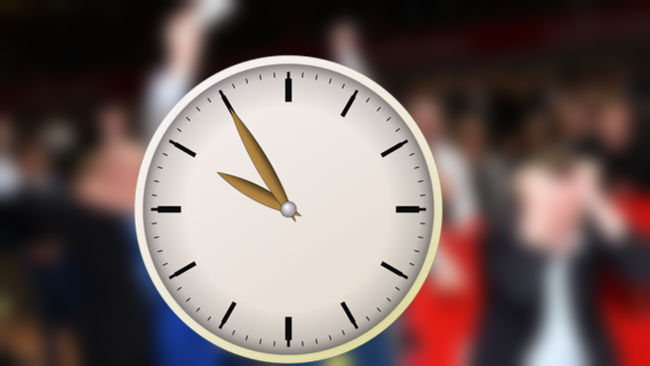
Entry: 9 h 55 min
